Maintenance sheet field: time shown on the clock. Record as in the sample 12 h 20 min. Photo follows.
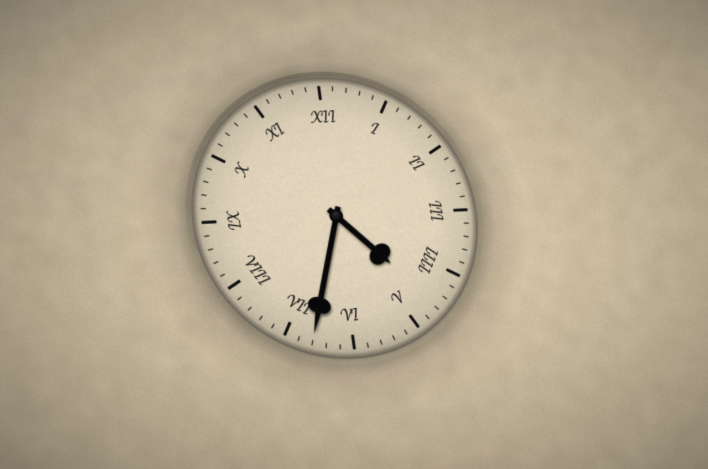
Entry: 4 h 33 min
